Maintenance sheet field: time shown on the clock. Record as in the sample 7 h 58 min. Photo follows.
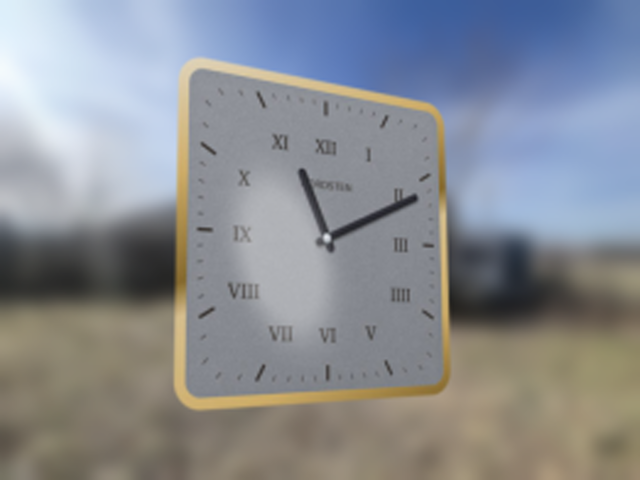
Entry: 11 h 11 min
